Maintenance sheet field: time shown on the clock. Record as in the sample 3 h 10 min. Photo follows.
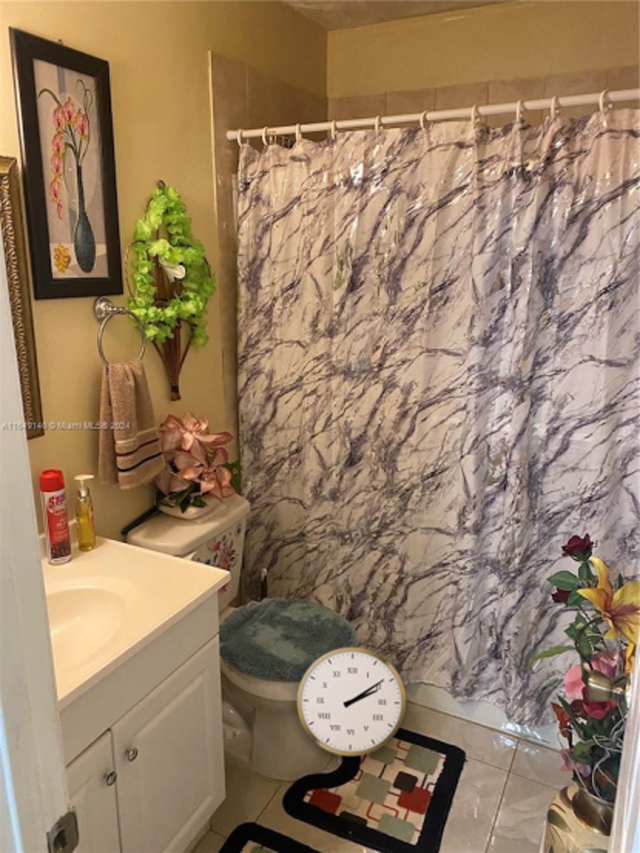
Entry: 2 h 09 min
